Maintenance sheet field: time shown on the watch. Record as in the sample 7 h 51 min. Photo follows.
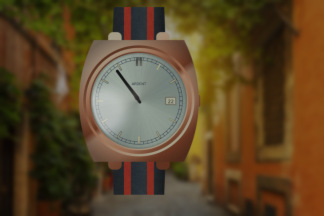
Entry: 10 h 54 min
